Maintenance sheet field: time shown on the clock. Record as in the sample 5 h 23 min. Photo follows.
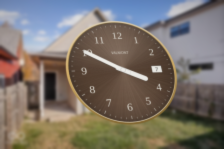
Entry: 3 h 50 min
